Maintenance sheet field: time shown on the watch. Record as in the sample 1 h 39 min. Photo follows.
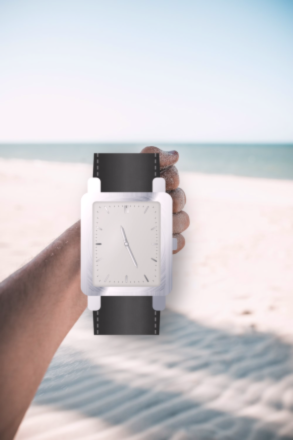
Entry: 11 h 26 min
